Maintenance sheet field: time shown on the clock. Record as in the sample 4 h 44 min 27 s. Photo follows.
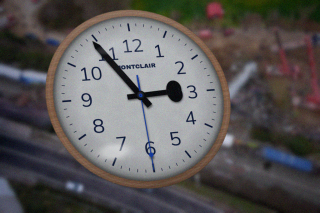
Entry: 2 h 54 min 30 s
